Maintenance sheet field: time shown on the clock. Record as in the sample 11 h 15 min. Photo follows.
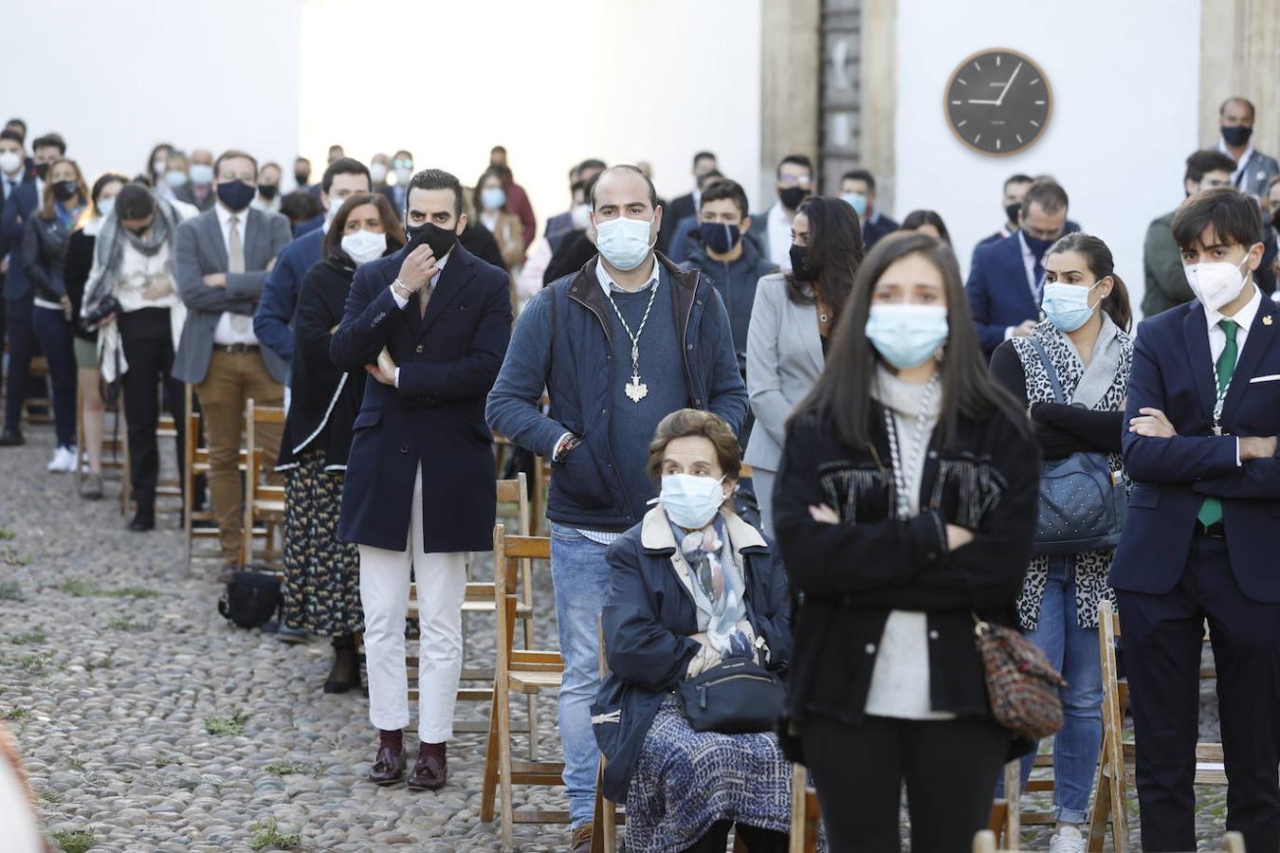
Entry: 9 h 05 min
